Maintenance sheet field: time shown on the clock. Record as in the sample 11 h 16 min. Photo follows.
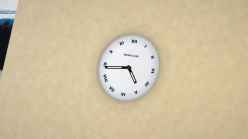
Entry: 4 h 44 min
